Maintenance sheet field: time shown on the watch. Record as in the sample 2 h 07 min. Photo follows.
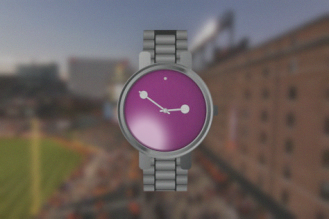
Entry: 2 h 51 min
